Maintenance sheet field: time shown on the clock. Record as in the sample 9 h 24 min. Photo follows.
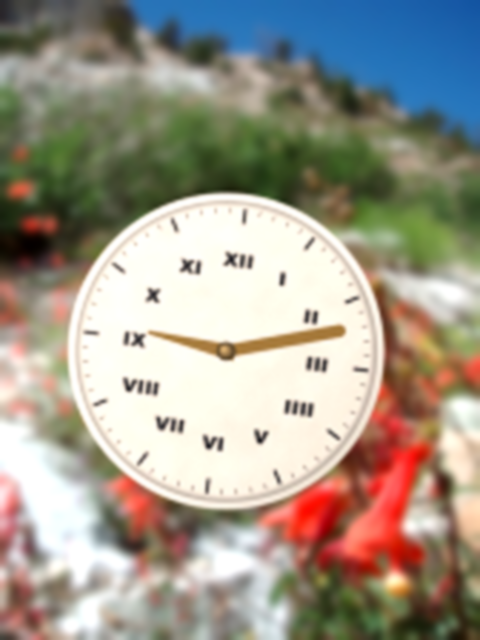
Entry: 9 h 12 min
